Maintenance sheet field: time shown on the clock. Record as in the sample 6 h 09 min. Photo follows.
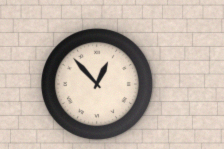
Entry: 12 h 53 min
